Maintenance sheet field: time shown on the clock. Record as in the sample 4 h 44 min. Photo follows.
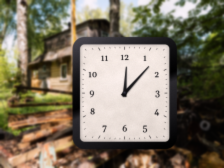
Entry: 12 h 07 min
